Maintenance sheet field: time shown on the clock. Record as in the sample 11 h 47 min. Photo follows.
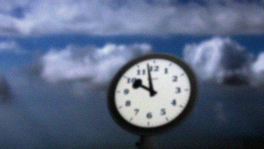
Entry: 9 h 58 min
